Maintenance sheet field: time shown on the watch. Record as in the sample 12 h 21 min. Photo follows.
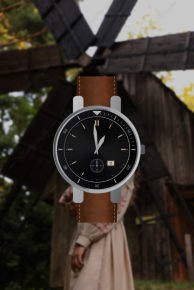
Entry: 12 h 59 min
